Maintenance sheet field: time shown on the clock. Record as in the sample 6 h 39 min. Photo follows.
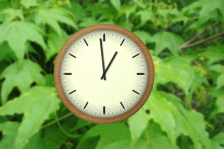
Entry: 12 h 59 min
